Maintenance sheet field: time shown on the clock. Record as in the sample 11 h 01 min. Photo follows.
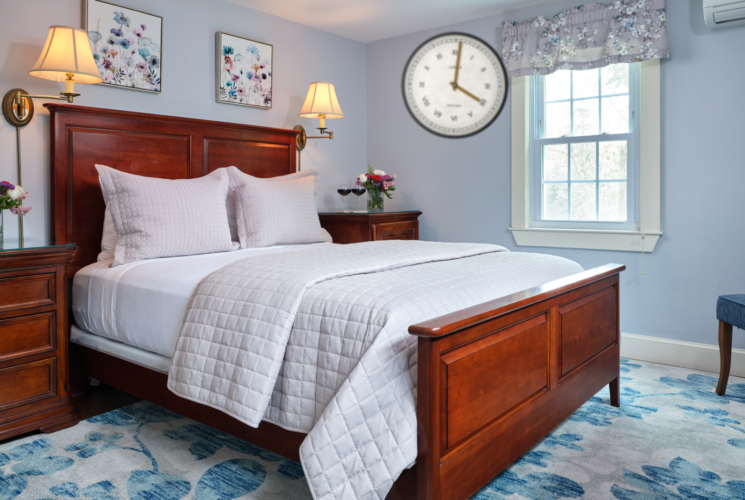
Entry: 4 h 01 min
